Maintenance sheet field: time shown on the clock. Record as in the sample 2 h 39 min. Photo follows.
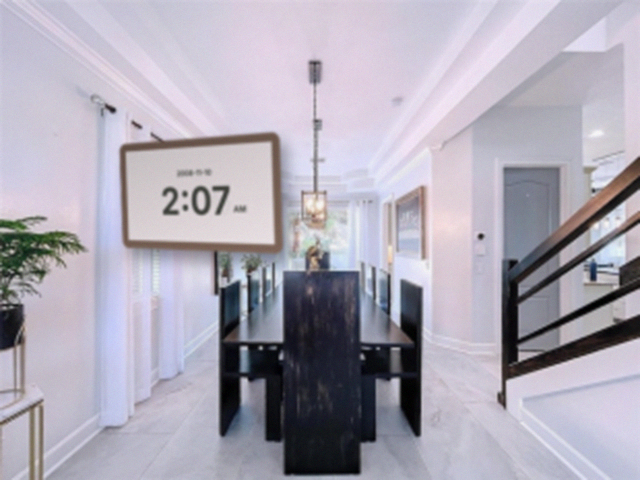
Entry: 2 h 07 min
